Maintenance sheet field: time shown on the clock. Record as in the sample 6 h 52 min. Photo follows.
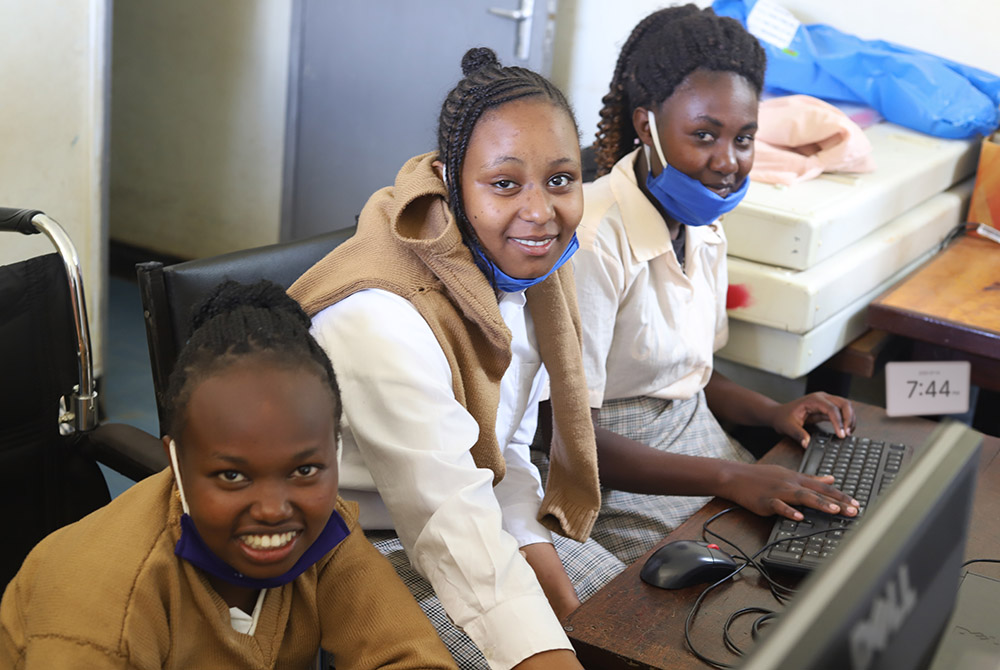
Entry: 7 h 44 min
